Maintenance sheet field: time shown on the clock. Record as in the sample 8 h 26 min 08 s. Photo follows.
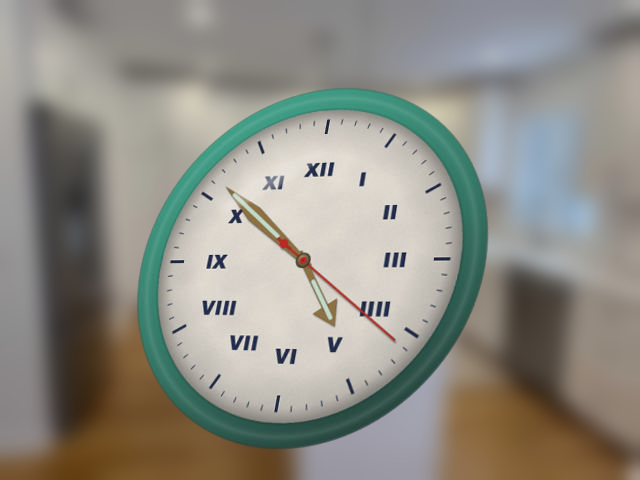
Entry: 4 h 51 min 21 s
